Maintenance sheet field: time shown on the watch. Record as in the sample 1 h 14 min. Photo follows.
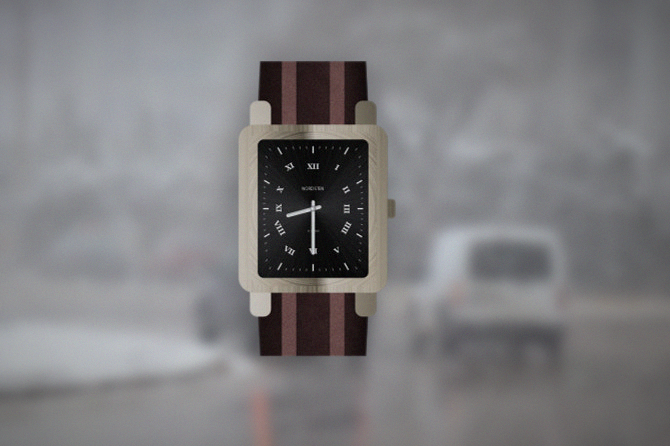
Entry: 8 h 30 min
